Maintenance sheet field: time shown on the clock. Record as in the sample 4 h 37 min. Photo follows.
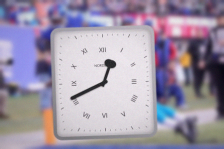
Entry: 12 h 41 min
